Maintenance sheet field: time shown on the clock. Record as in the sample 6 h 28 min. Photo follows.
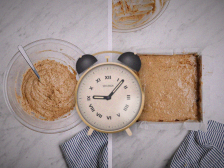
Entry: 9 h 07 min
